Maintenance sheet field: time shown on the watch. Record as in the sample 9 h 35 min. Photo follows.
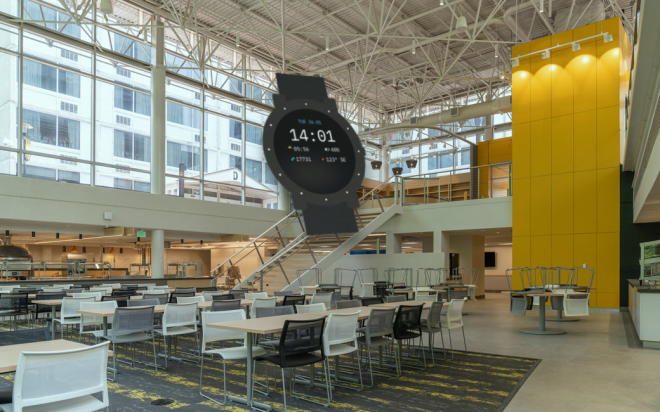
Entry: 14 h 01 min
